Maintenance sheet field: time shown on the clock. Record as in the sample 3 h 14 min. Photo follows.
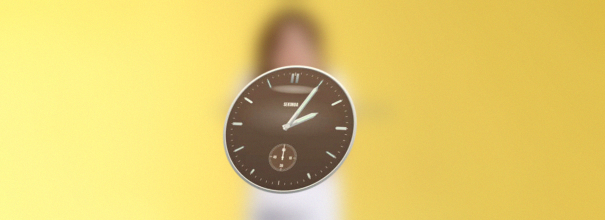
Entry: 2 h 05 min
